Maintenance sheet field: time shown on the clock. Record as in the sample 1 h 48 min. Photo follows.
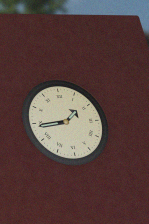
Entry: 1 h 44 min
